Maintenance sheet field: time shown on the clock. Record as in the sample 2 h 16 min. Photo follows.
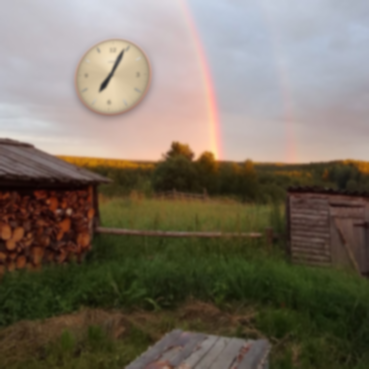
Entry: 7 h 04 min
